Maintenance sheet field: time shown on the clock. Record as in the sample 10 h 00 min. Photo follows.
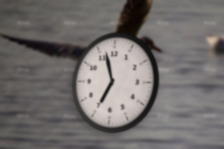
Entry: 6 h 57 min
